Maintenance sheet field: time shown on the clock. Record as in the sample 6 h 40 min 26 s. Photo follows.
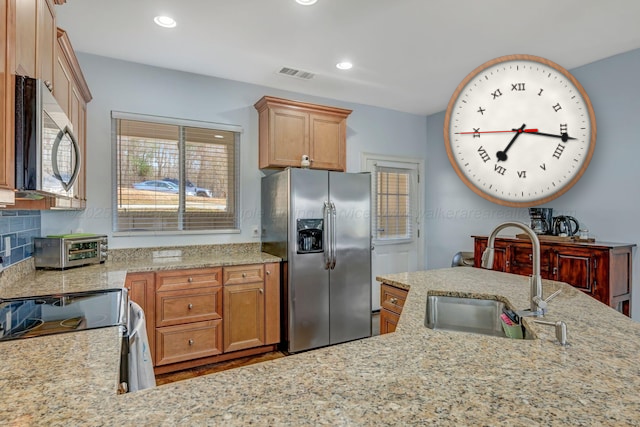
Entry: 7 h 16 min 45 s
